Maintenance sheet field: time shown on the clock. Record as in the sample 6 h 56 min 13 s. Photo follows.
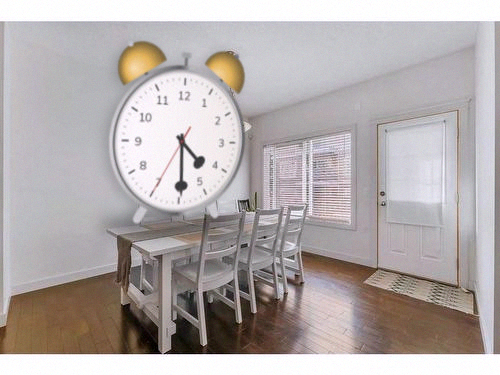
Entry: 4 h 29 min 35 s
